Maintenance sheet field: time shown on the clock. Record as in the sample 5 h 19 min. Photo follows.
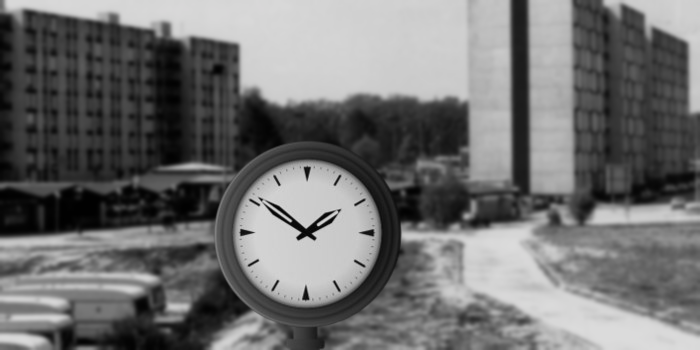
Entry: 1 h 51 min
